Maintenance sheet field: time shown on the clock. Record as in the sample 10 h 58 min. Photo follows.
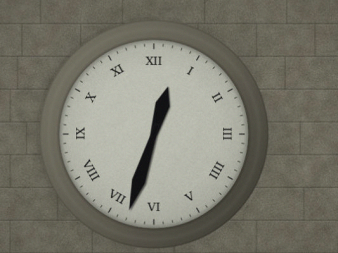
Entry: 12 h 33 min
